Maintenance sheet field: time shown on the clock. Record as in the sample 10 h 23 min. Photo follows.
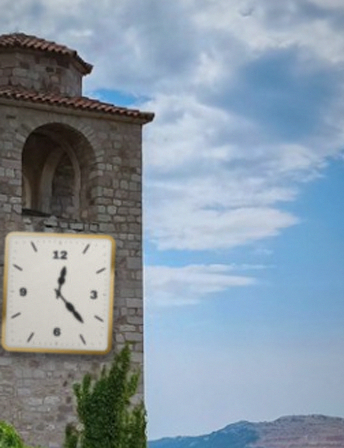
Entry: 12 h 23 min
